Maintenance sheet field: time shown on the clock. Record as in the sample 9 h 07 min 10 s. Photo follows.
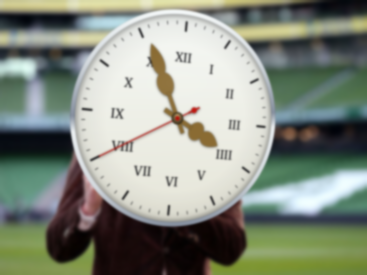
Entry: 3 h 55 min 40 s
